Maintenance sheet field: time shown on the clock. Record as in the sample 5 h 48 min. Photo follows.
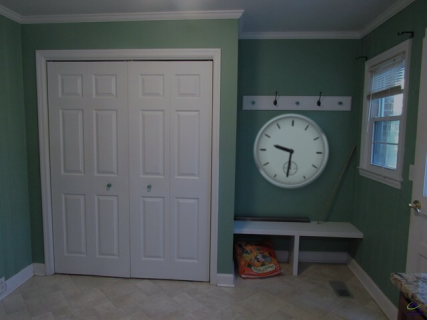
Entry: 9 h 31 min
